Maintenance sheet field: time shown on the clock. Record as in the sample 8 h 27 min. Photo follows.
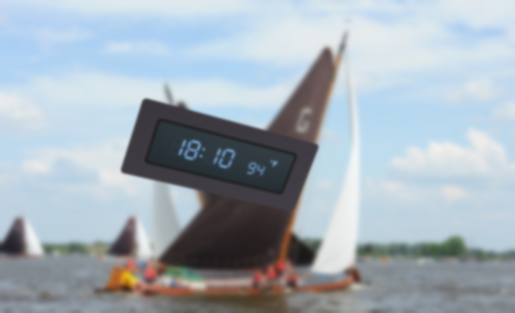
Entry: 18 h 10 min
